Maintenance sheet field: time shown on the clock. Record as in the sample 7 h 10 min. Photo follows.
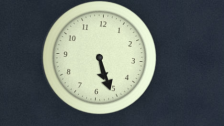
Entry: 5 h 26 min
